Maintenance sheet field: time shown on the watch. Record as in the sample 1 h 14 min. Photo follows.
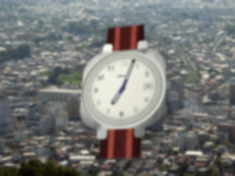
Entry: 7 h 03 min
